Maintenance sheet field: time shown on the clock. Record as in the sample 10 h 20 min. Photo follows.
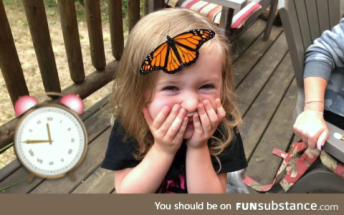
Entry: 11 h 45 min
